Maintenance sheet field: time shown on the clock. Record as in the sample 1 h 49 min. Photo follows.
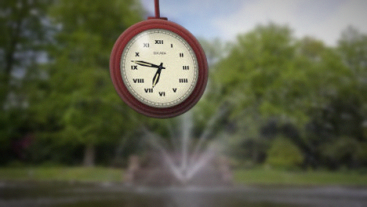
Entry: 6 h 47 min
